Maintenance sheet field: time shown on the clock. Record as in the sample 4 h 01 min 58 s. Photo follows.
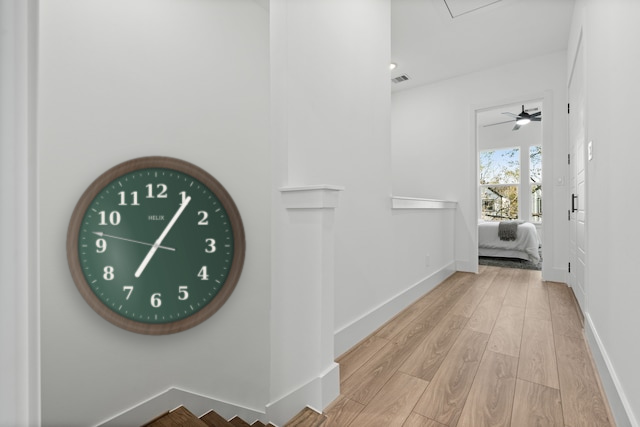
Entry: 7 h 05 min 47 s
